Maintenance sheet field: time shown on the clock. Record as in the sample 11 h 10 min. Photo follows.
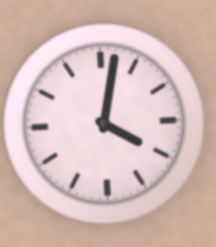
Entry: 4 h 02 min
